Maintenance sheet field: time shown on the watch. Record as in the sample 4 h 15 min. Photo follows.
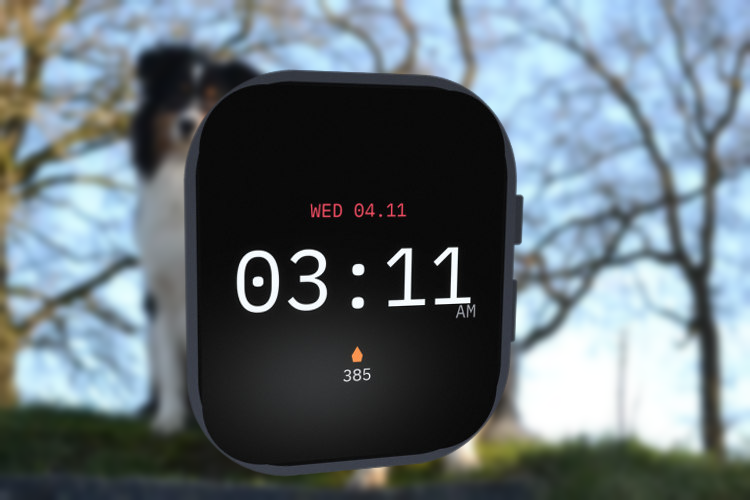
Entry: 3 h 11 min
